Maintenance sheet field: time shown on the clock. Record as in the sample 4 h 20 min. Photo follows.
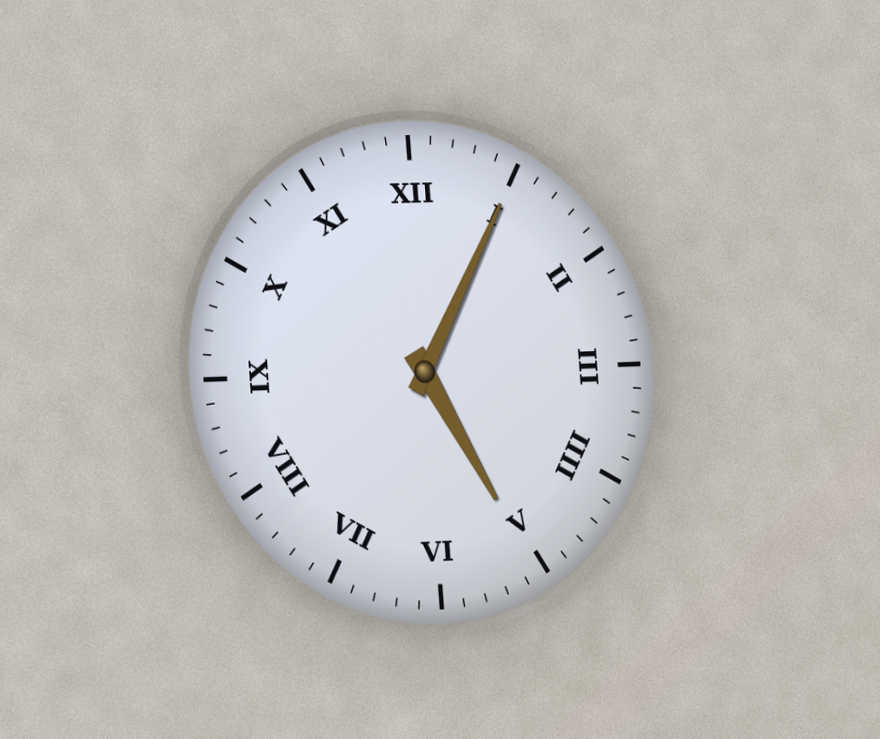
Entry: 5 h 05 min
